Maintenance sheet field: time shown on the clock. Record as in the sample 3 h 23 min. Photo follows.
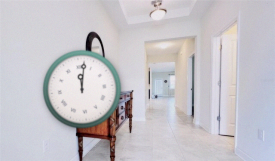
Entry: 12 h 02 min
